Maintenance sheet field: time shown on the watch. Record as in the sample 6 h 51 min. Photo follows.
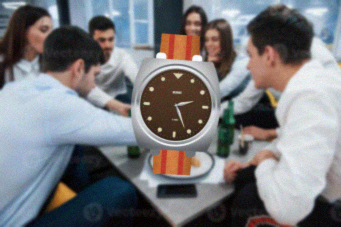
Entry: 2 h 26 min
